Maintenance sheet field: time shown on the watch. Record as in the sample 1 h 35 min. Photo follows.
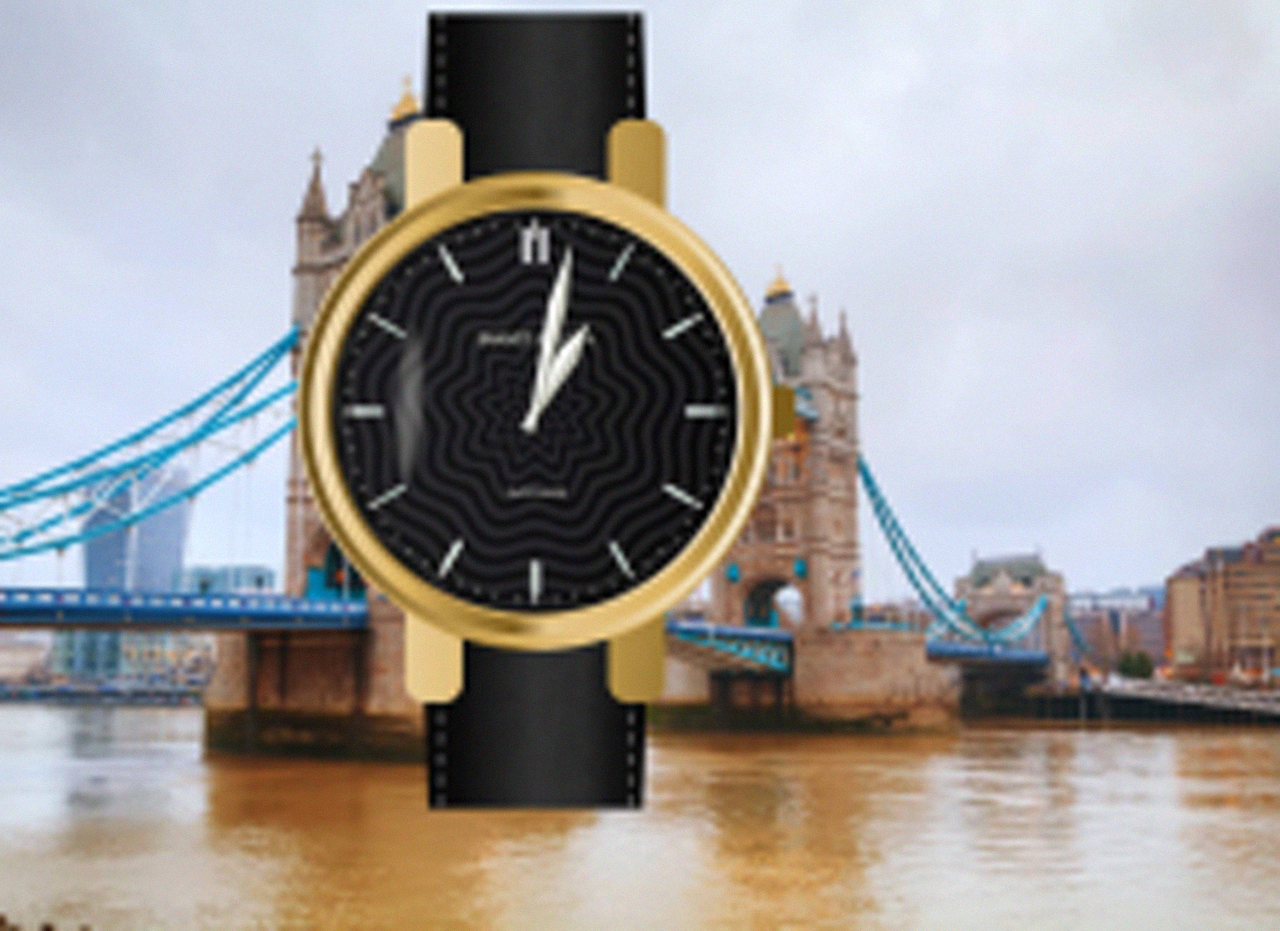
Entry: 1 h 02 min
